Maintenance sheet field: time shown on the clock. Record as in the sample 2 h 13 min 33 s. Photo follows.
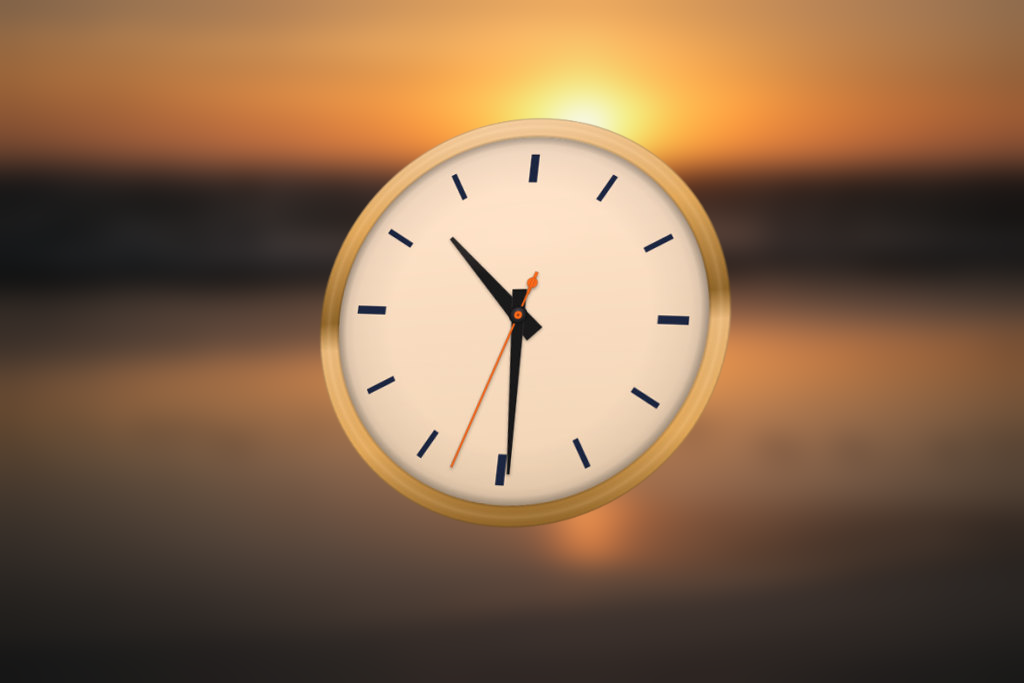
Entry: 10 h 29 min 33 s
